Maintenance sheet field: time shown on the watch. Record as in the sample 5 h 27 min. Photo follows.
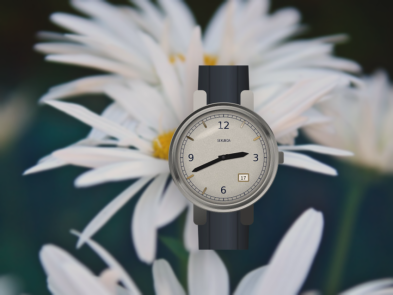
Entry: 2 h 41 min
